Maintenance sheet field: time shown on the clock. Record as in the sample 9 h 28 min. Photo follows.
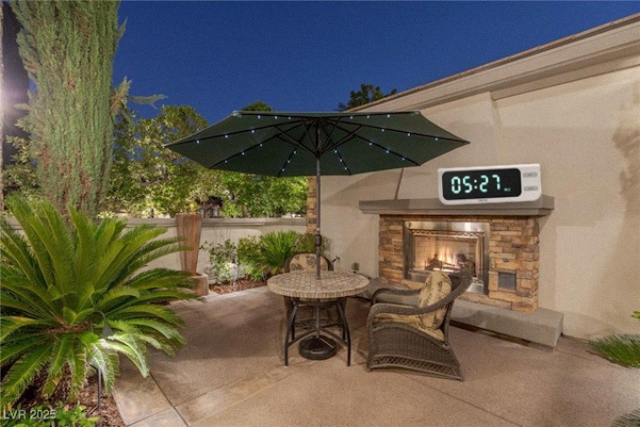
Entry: 5 h 27 min
